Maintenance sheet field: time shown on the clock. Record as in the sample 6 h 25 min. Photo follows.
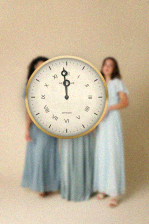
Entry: 11 h 59 min
